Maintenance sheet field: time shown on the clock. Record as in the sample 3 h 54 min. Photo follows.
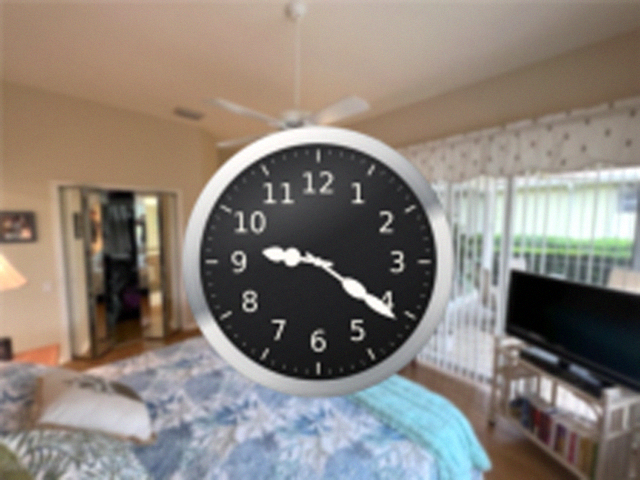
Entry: 9 h 21 min
